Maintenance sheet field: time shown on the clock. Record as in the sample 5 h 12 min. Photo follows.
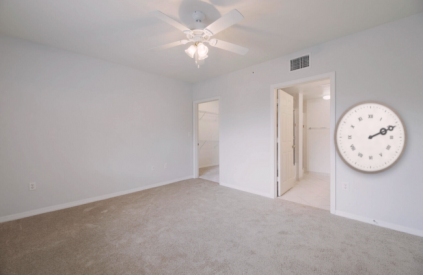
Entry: 2 h 11 min
